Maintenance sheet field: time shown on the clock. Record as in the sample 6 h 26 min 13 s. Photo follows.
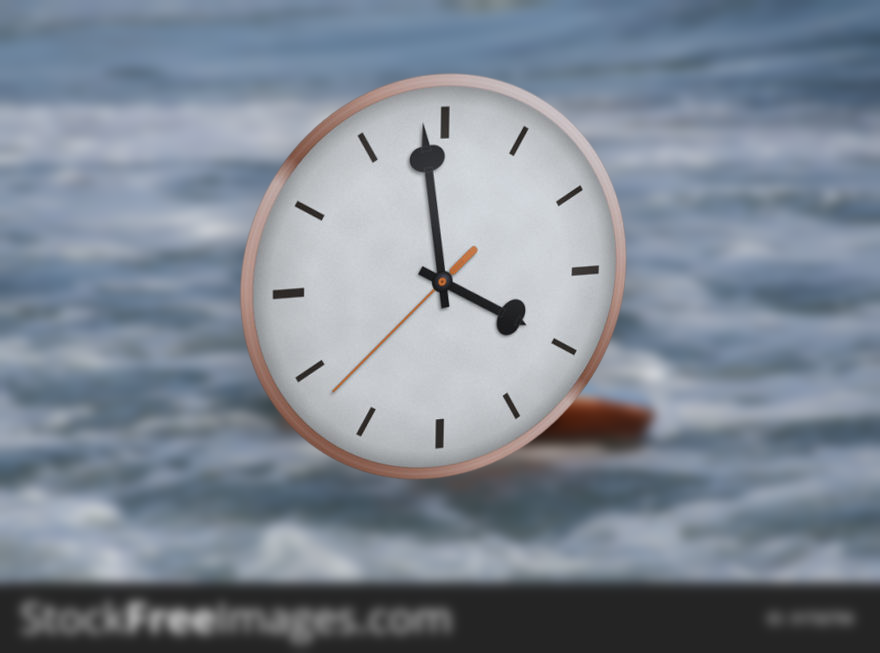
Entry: 3 h 58 min 38 s
